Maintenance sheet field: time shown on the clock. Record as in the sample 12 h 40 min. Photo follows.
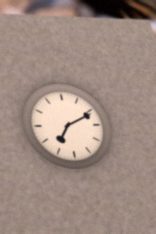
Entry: 7 h 11 min
